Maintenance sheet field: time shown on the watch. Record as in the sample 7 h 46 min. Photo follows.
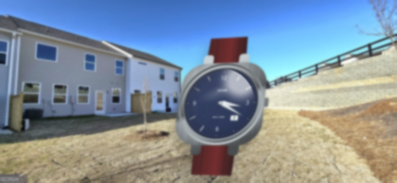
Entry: 3 h 20 min
